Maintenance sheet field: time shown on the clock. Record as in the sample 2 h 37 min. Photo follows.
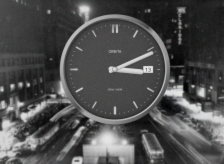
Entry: 3 h 11 min
